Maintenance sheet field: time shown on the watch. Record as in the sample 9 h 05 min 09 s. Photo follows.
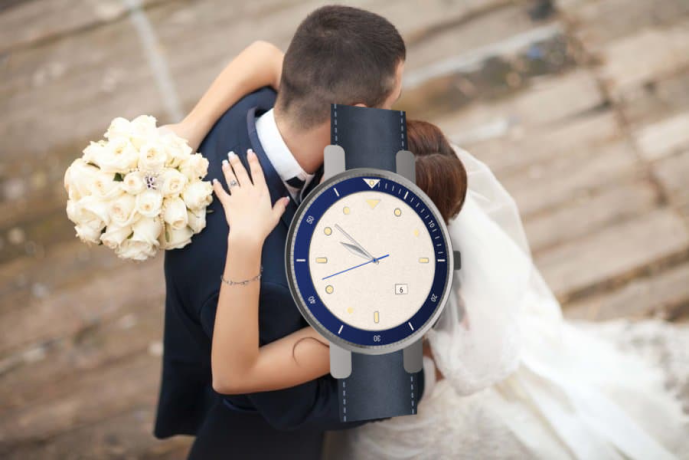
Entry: 9 h 51 min 42 s
